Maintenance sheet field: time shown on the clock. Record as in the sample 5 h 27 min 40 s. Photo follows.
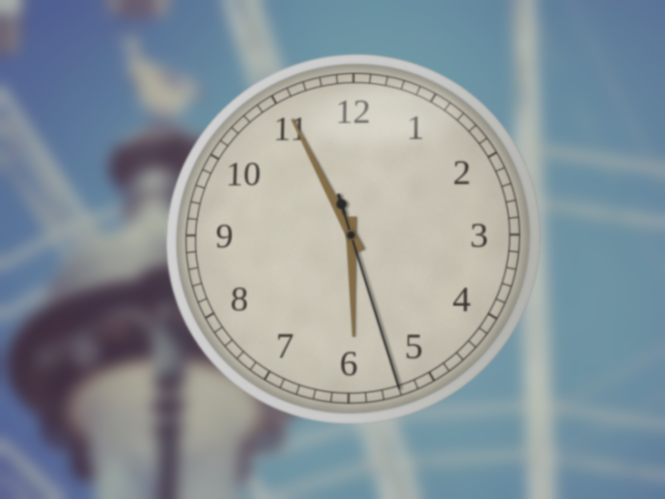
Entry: 5 h 55 min 27 s
